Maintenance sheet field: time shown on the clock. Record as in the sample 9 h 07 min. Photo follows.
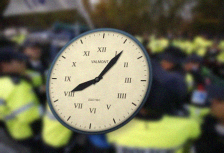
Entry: 8 h 06 min
